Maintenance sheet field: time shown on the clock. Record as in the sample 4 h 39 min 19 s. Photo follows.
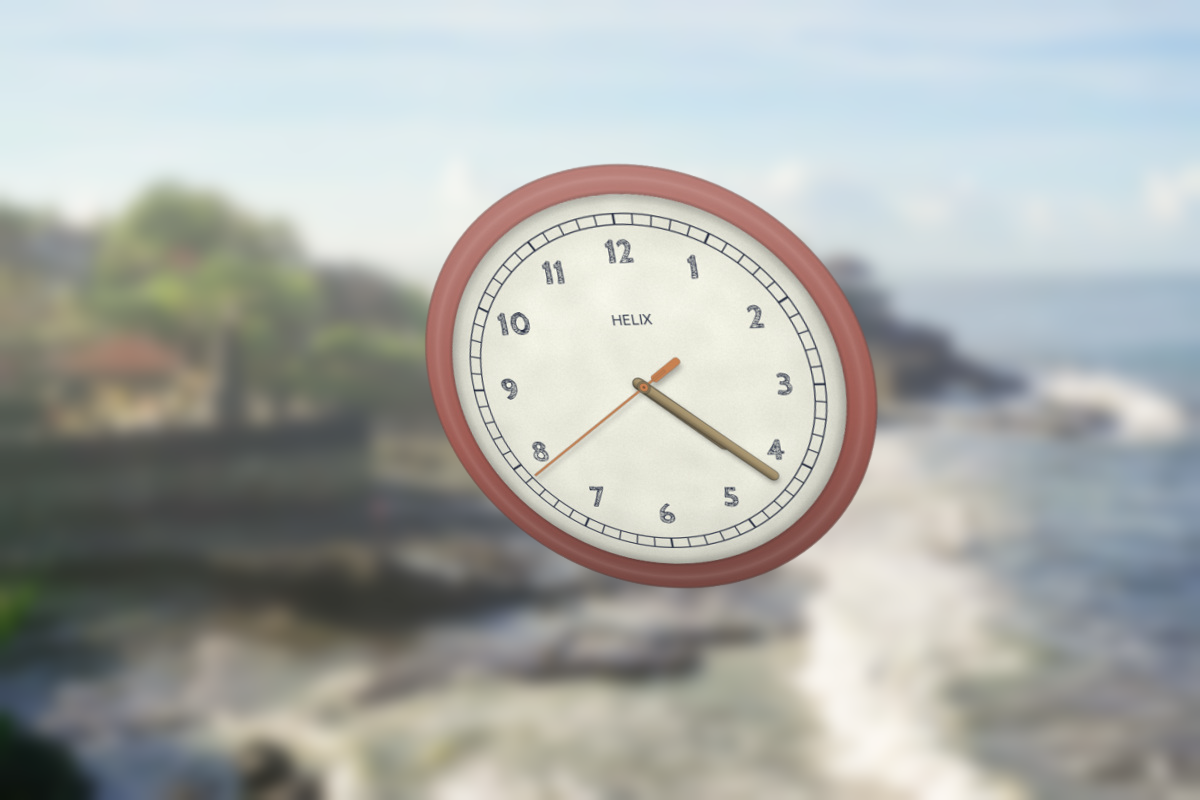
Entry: 4 h 21 min 39 s
